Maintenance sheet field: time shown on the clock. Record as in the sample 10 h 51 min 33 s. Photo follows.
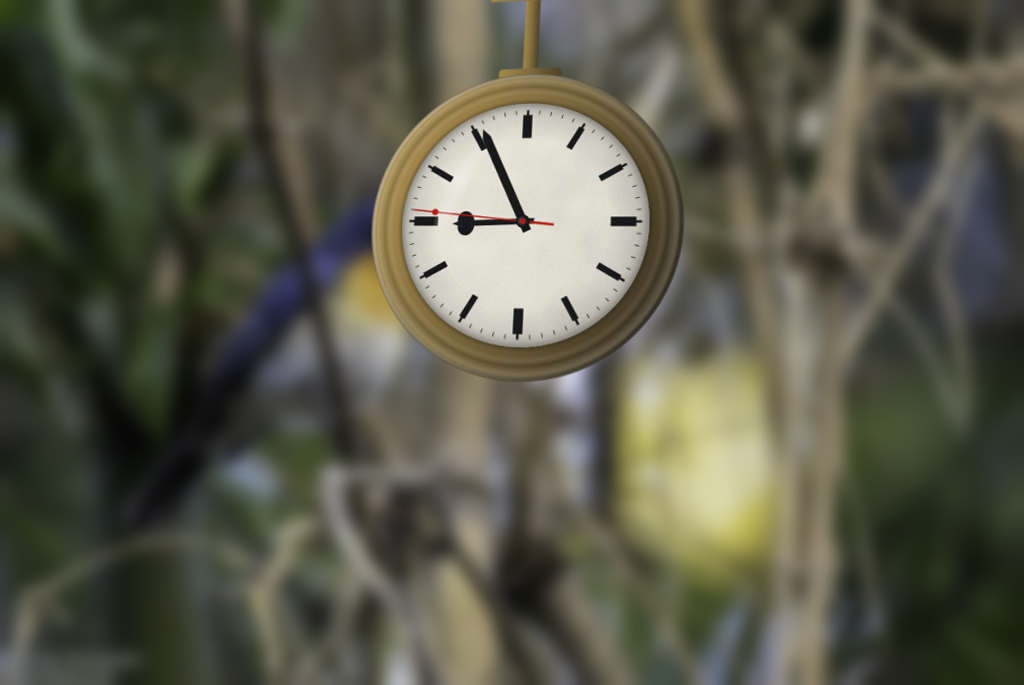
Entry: 8 h 55 min 46 s
